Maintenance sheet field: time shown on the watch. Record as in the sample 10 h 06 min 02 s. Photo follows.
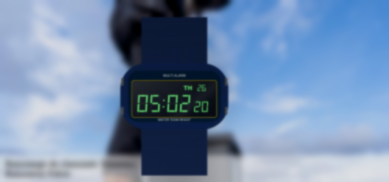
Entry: 5 h 02 min 20 s
